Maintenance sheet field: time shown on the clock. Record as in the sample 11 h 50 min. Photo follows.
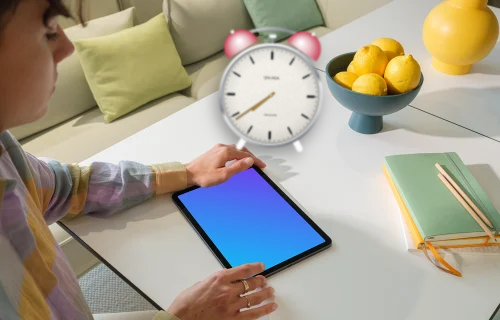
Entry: 7 h 39 min
